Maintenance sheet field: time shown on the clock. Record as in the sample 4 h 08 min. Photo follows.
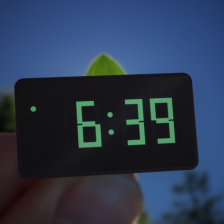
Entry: 6 h 39 min
